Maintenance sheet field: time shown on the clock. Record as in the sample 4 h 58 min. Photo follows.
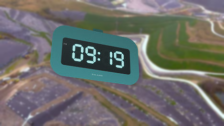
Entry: 9 h 19 min
